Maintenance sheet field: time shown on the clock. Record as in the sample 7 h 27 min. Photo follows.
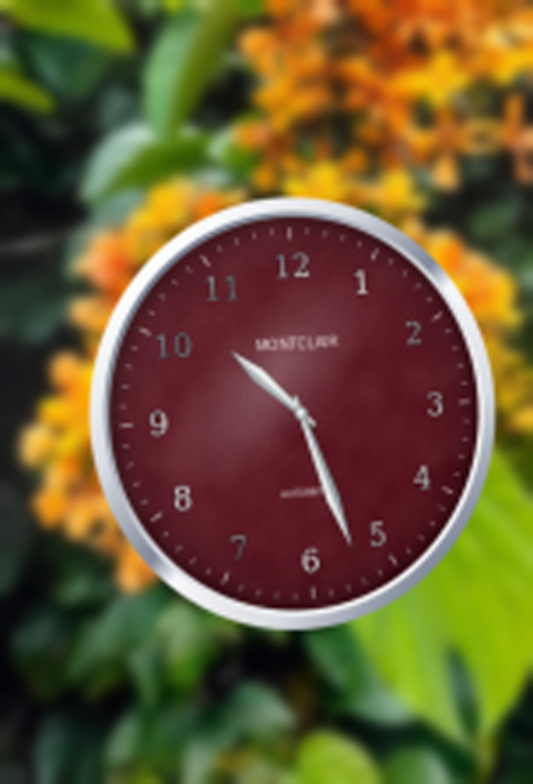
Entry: 10 h 27 min
